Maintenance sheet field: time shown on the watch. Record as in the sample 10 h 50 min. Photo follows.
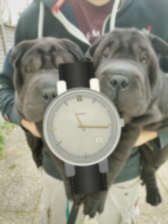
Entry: 11 h 16 min
